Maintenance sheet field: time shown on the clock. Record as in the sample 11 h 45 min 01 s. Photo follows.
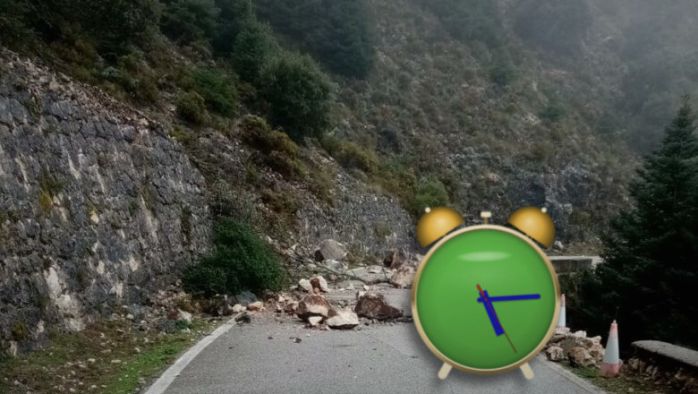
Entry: 5 h 14 min 25 s
